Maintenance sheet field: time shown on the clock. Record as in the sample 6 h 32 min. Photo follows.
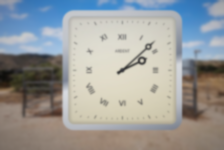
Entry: 2 h 08 min
